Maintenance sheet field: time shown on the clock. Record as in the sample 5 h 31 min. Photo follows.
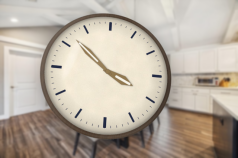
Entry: 3 h 52 min
